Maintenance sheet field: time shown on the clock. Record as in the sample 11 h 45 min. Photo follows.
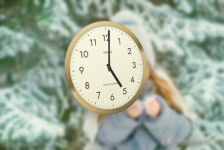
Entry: 5 h 01 min
